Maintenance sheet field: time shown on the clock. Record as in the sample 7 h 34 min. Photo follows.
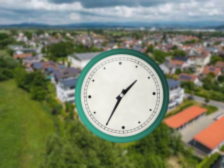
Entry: 1 h 35 min
